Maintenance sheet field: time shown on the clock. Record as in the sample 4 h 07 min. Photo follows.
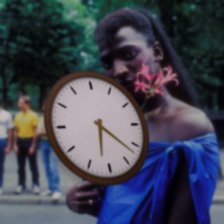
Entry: 6 h 22 min
